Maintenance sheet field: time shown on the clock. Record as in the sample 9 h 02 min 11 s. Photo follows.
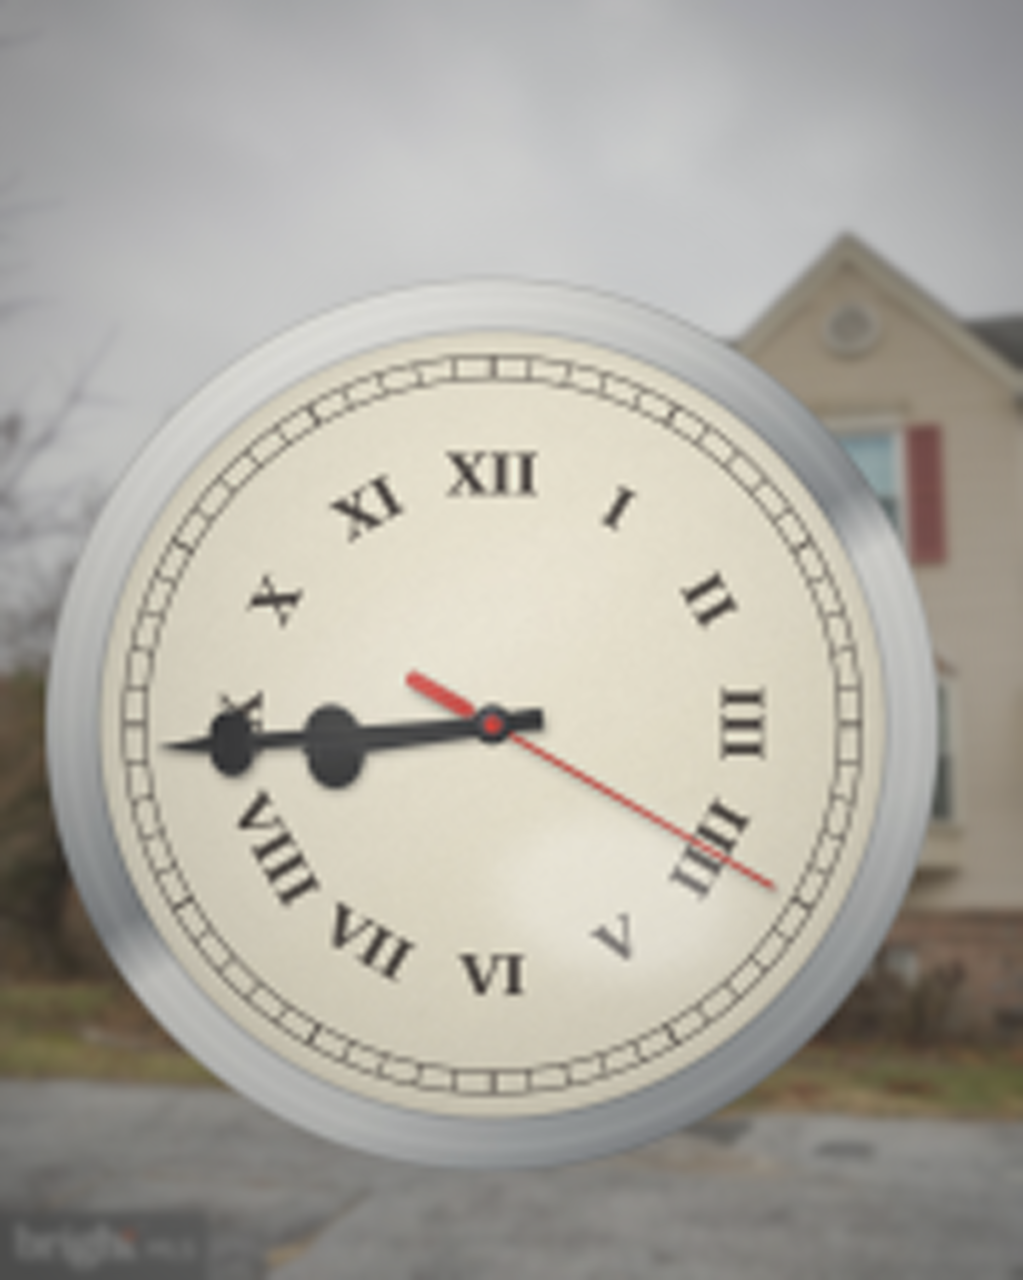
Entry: 8 h 44 min 20 s
